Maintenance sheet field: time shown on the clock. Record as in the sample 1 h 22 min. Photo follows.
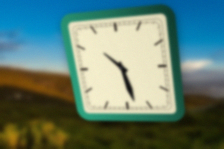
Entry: 10 h 28 min
